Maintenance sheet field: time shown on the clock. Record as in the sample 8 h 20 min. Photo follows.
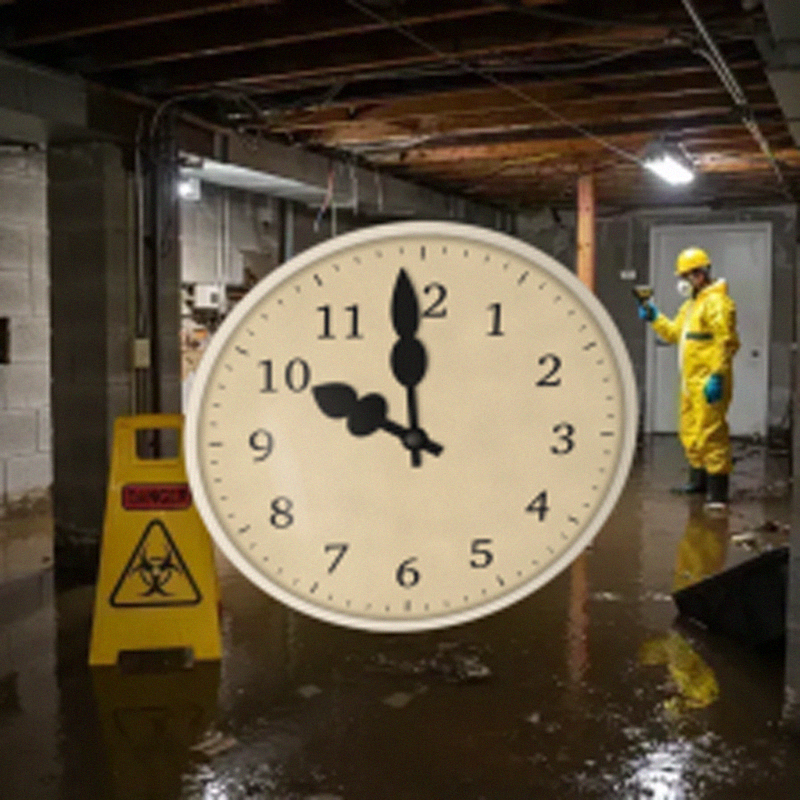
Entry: 9 h 59 min
